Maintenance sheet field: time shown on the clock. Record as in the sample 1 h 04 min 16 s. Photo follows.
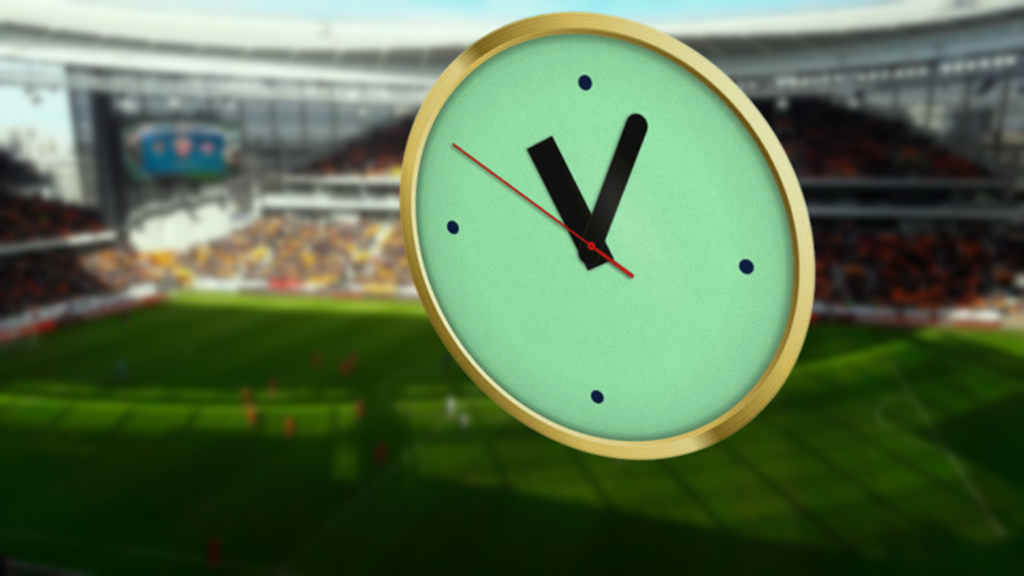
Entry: 11 h 03 min 50 s
